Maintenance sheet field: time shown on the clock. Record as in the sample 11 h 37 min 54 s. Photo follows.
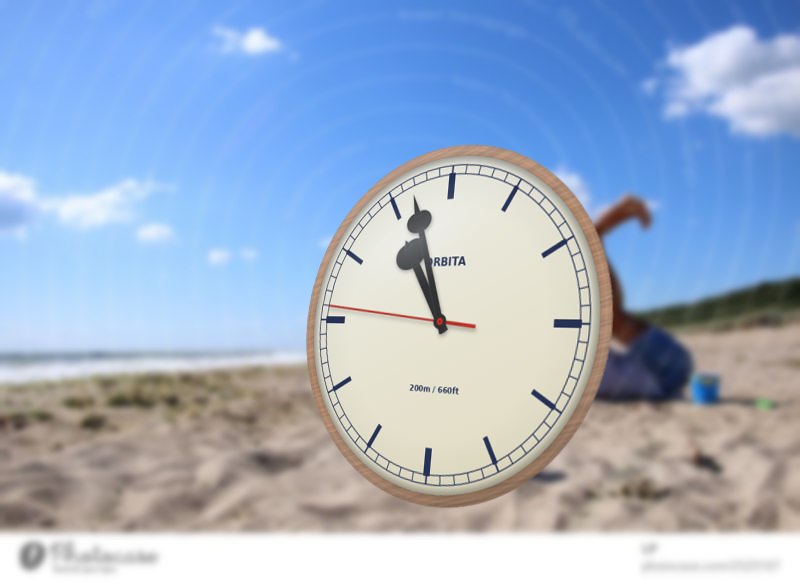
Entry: 10 h 56 min 46 s
